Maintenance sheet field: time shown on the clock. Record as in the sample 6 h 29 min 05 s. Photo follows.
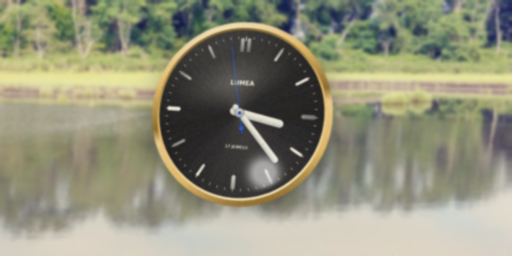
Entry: 3 h 22 min 58 s
